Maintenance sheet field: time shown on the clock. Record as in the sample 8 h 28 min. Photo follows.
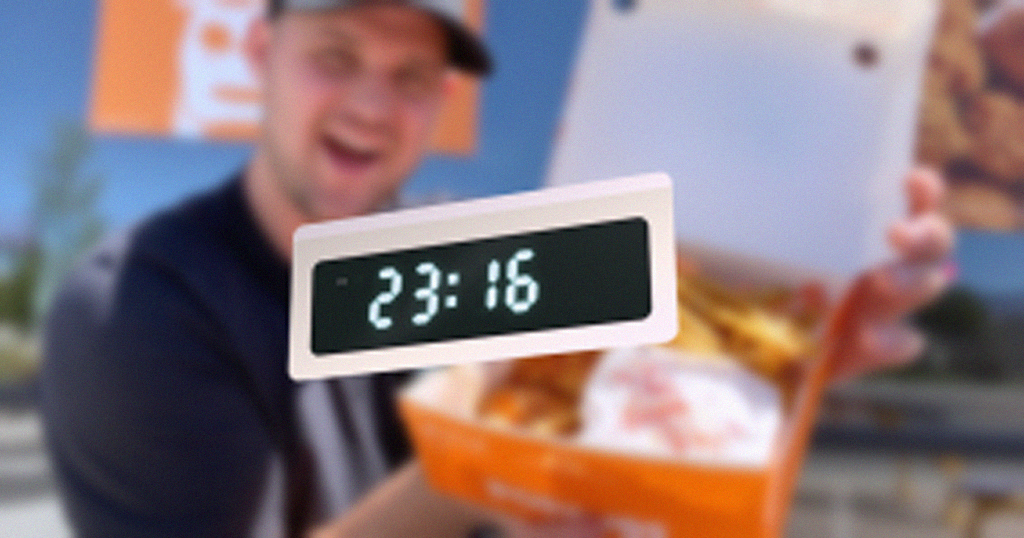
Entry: 23 h 16 min
